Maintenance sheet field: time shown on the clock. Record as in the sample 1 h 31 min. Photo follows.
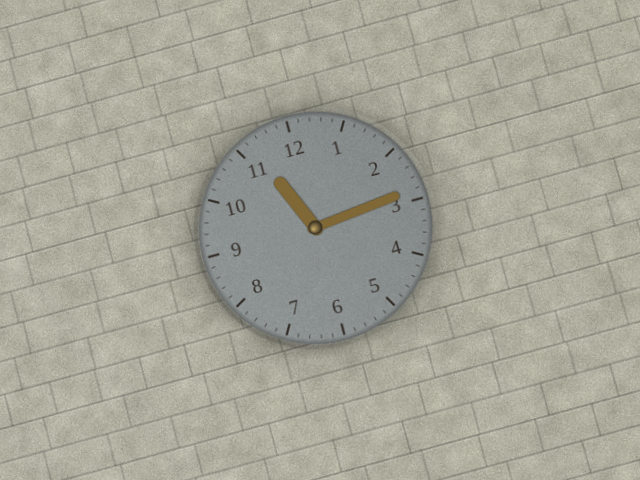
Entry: 11 h 14 min
